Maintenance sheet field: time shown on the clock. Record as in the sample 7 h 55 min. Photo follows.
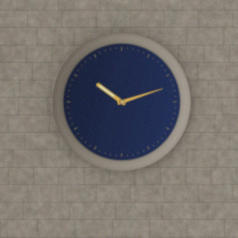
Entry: 10 h 12 min
